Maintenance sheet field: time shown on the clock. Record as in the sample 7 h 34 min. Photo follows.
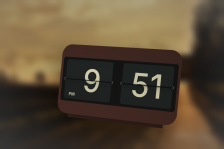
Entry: 9 h 51 min
